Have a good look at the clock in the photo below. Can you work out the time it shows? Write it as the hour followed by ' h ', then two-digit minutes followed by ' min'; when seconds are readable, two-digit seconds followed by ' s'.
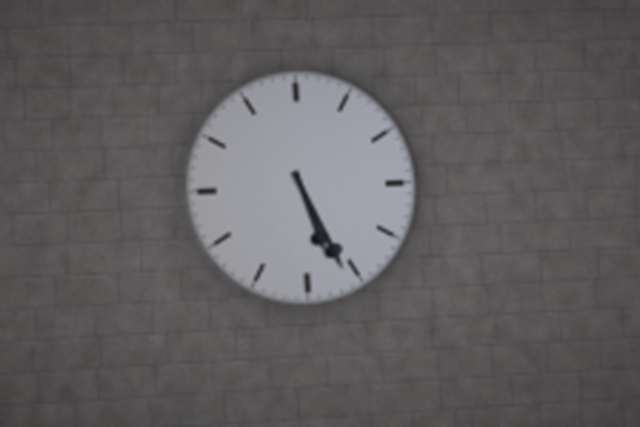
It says 5 h 26 min
